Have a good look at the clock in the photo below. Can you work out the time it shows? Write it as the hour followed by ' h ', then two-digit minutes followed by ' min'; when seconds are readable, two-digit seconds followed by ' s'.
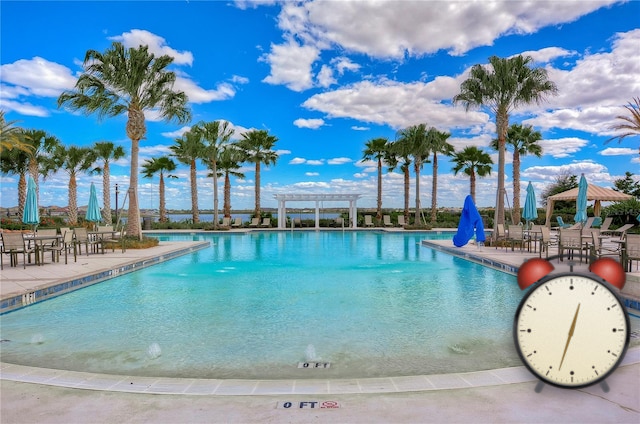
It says 12 h 33 min
